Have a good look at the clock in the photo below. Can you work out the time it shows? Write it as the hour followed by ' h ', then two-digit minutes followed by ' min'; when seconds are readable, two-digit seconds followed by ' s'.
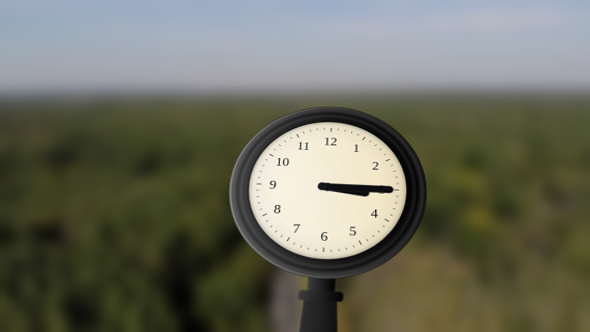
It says 3 h 15 min
